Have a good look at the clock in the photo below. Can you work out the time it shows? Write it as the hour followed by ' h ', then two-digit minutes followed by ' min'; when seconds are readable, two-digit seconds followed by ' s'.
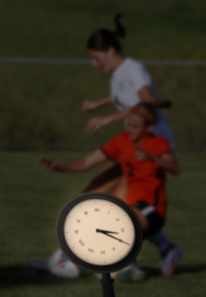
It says 3 h 20 min
